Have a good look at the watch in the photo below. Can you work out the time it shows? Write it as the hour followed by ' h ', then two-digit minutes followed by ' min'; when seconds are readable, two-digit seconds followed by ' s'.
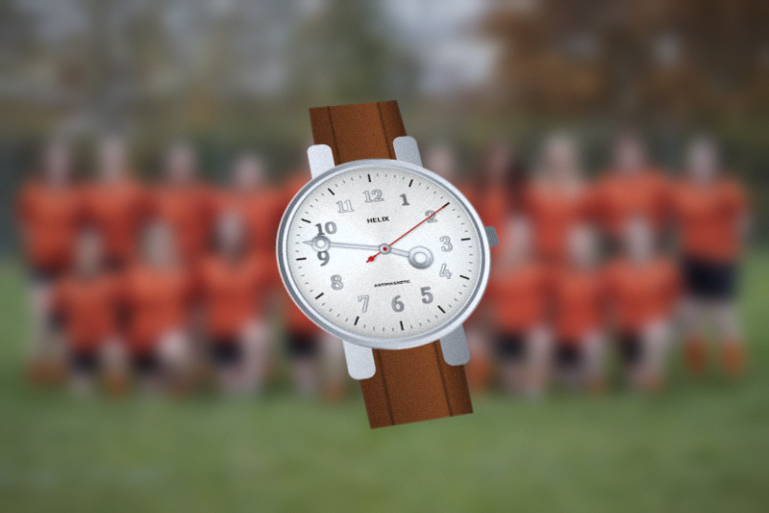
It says 3 h 47 min 10 s
